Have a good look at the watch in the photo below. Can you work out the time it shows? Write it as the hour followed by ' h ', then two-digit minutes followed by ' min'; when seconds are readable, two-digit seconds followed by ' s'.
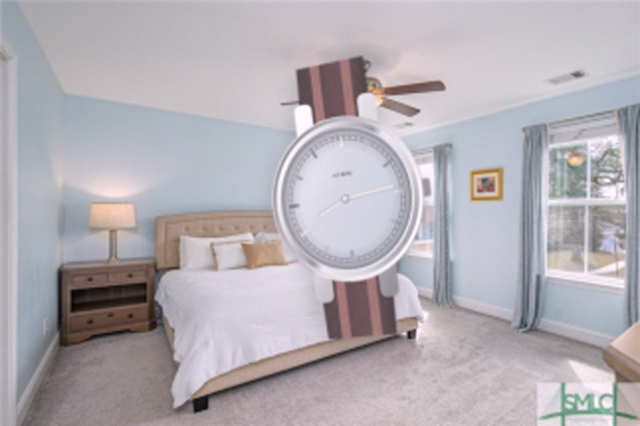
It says 8 h 14 min
